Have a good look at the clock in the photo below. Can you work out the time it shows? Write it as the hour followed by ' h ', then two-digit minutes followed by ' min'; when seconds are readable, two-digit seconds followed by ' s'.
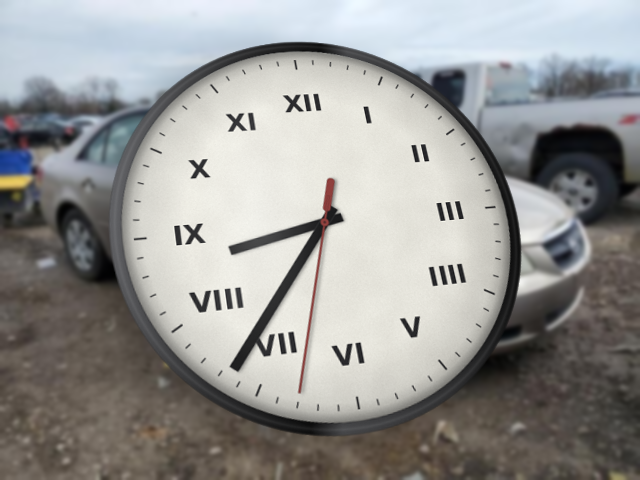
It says 8 h 36 min 33 s
